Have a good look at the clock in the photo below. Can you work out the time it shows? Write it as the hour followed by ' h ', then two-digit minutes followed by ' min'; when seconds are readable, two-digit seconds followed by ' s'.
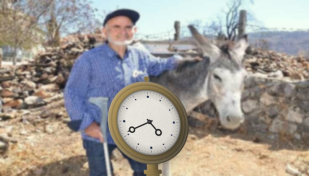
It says 4 h 41 min
